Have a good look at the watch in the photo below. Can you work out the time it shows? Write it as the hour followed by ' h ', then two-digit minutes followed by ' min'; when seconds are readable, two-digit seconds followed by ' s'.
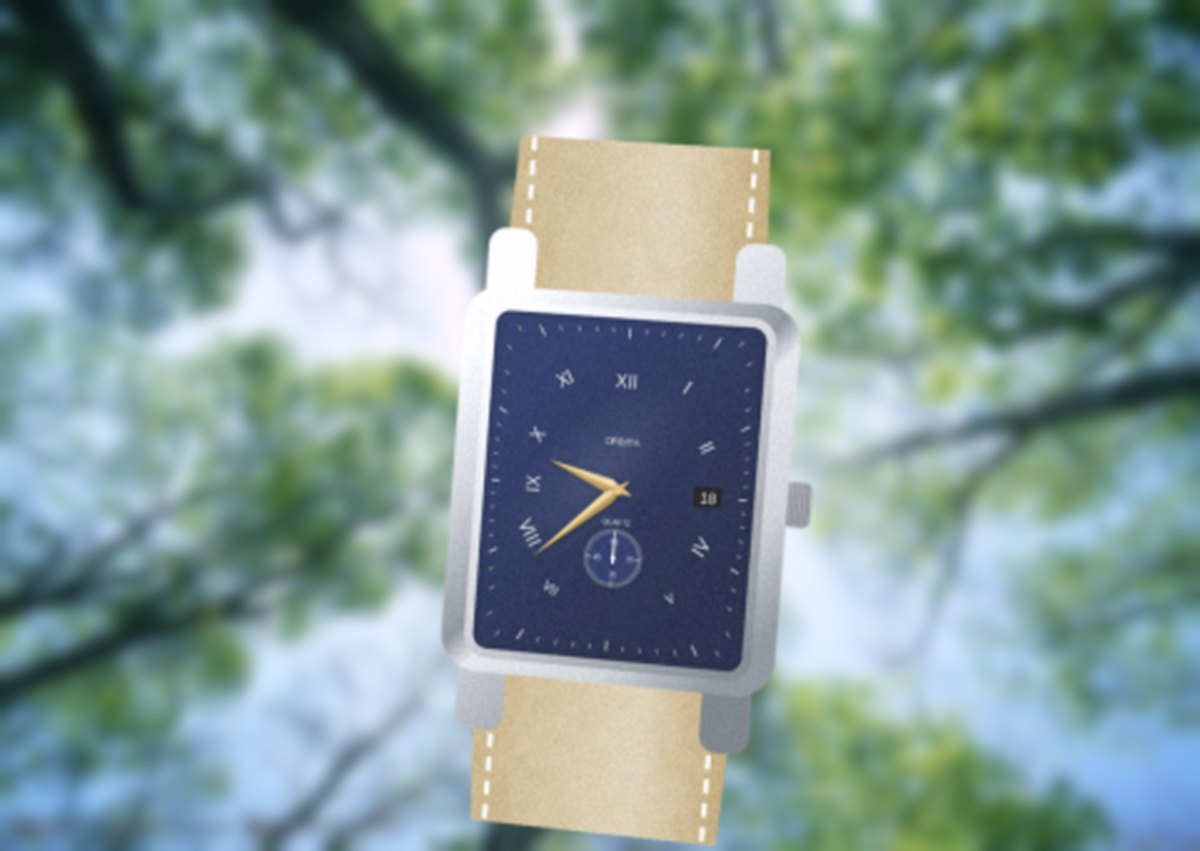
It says 9 h 38 min
